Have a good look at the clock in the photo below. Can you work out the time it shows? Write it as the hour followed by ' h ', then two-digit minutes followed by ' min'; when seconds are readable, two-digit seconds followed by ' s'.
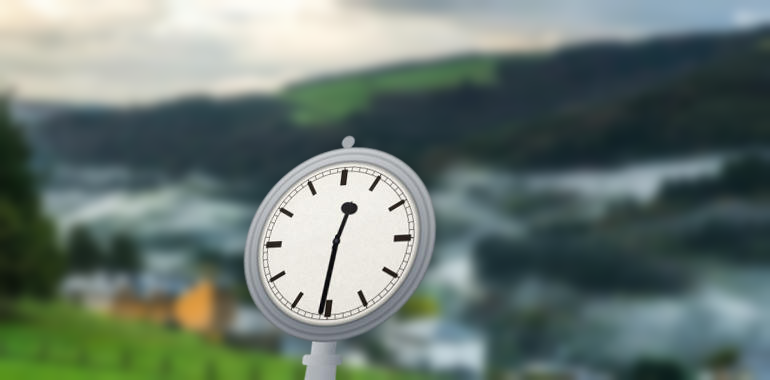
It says 12 h 31 min
